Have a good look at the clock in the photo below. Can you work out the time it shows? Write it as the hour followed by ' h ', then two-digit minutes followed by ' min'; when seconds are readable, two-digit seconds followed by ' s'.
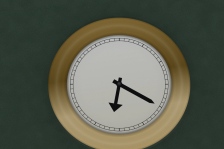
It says 6 h 20 min
